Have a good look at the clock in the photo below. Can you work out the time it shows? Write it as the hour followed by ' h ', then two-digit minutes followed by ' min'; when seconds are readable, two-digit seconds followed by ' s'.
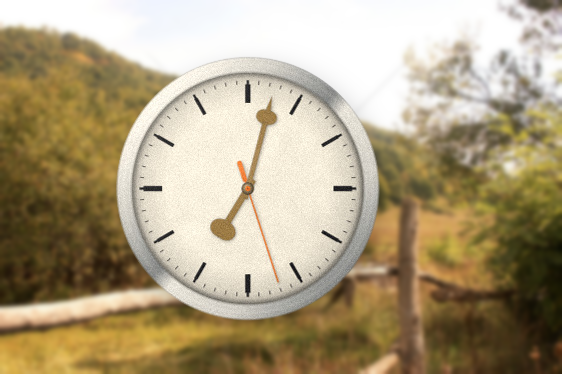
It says 7 h 02 min 27 s
